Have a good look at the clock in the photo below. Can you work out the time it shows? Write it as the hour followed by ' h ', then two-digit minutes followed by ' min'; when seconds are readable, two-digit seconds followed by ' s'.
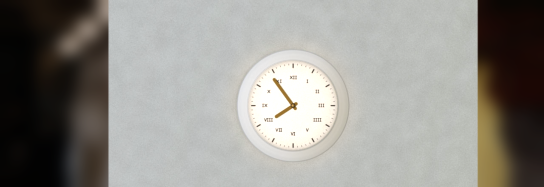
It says 7 h 54 min
